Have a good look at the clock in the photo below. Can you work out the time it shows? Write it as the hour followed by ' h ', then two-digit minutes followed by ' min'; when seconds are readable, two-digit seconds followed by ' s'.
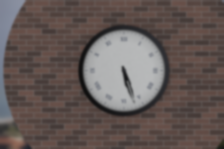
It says 5 h 27 min
